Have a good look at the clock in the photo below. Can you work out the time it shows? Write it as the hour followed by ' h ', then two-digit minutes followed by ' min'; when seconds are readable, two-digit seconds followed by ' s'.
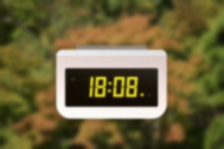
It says 18 h 08 min
